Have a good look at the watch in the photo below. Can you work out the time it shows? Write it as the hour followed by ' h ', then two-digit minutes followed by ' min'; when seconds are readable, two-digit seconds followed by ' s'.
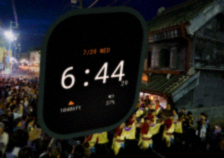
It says 6 h 44 min
